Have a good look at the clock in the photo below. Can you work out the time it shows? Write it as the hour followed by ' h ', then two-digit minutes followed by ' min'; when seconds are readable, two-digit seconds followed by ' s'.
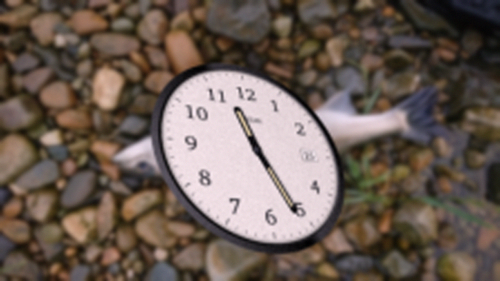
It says 11 h 26 min
